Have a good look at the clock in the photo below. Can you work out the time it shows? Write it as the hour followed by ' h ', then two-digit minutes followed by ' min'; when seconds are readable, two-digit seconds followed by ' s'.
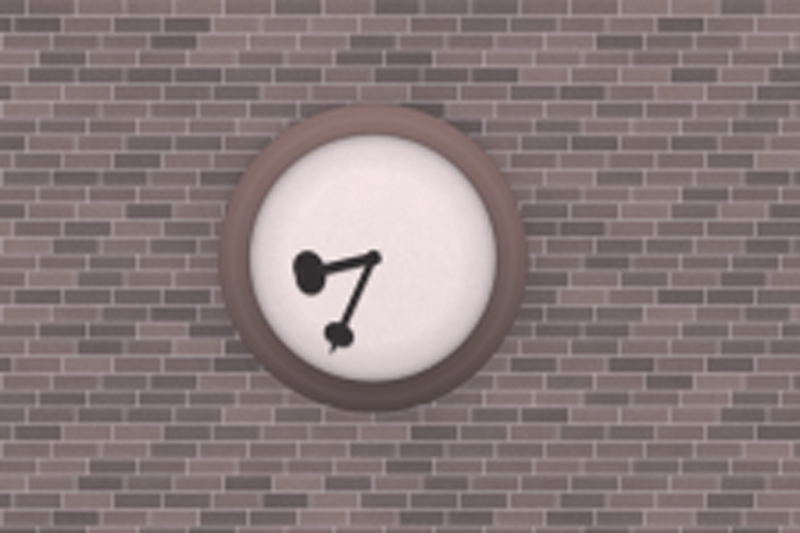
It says 8 h 34 min
